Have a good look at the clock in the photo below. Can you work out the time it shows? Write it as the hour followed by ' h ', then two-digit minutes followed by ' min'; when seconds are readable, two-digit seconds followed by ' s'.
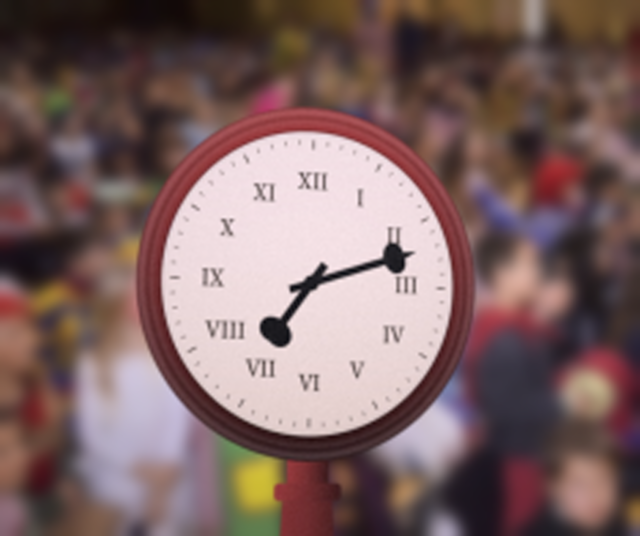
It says 7 h 12 min
